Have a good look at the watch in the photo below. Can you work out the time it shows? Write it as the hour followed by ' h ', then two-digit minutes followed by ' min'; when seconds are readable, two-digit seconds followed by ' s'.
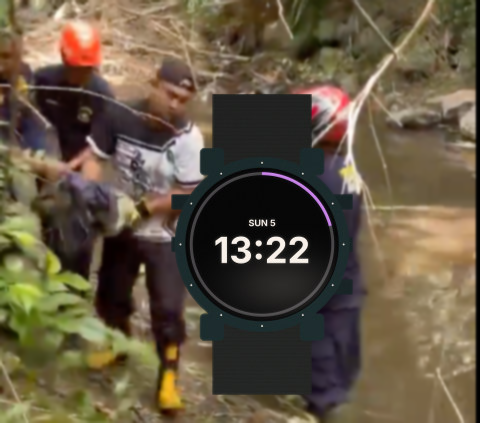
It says 13 h 22 min
